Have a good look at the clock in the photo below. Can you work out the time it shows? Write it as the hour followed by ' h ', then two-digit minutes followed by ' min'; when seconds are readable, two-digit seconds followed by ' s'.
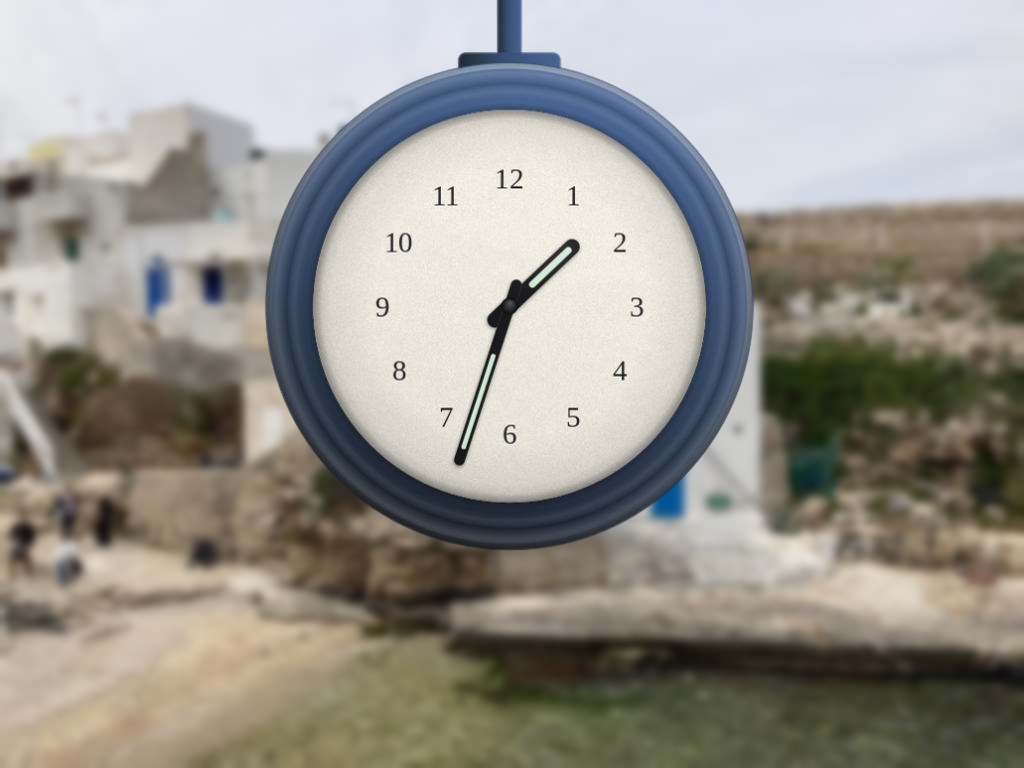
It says 1 h 33 min
